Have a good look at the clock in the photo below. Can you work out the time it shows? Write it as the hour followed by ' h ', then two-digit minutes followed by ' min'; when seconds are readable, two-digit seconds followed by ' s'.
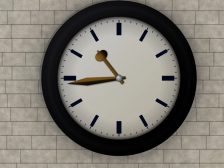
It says 10 h 44 min
